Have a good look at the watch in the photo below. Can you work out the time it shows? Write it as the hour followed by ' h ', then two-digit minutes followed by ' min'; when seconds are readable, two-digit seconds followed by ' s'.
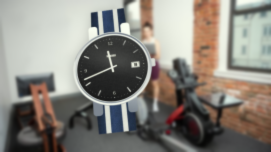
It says 11 h 42 min
